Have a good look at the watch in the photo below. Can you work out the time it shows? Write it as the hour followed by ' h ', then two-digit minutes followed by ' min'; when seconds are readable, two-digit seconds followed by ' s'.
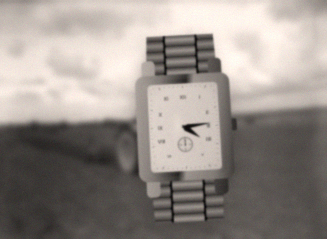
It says 4 h 14 min
